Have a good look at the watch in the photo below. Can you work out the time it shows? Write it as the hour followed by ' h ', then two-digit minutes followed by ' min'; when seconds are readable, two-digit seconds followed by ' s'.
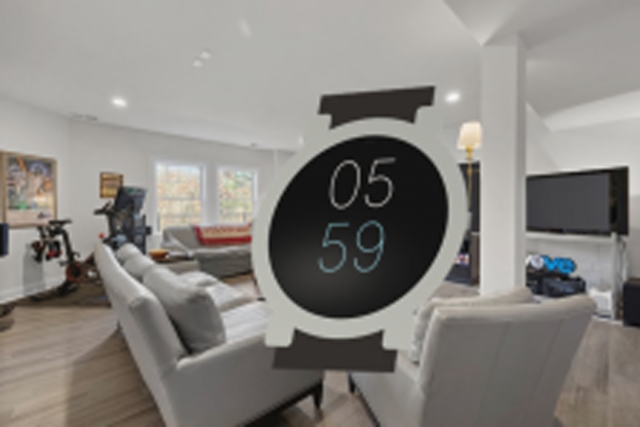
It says 5 h 59 min
